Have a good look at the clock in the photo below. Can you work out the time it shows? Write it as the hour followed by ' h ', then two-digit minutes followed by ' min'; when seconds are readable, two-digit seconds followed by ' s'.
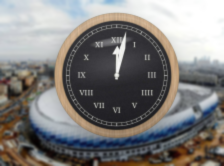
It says 12 h 02 min
